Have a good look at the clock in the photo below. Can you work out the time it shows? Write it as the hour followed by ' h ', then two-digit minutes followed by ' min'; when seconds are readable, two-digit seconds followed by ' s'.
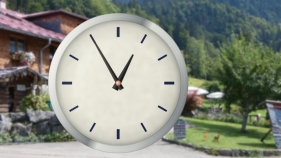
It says 12 h 55 min
